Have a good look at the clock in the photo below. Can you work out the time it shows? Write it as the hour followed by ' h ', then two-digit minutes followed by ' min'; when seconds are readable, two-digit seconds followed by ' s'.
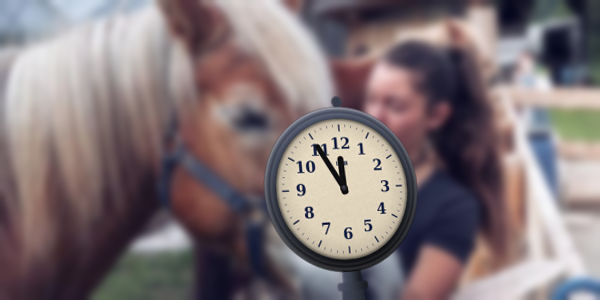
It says 11 h 55 min
